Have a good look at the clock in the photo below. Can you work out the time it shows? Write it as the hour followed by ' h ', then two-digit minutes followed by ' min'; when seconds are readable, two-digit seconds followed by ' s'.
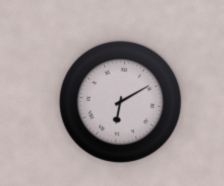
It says 6 h 09 min
